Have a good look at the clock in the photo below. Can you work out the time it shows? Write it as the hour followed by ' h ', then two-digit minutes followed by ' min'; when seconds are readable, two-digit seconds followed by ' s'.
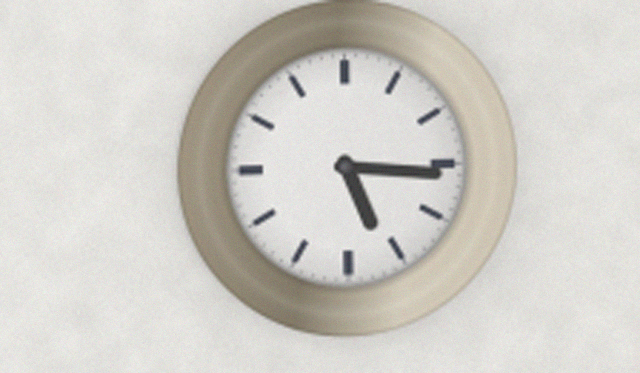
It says 5 h 16 min
